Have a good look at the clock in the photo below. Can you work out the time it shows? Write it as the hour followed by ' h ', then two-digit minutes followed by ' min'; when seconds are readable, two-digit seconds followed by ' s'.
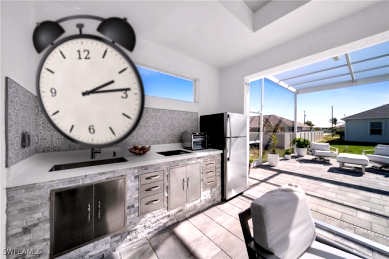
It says 2 h 14 min
